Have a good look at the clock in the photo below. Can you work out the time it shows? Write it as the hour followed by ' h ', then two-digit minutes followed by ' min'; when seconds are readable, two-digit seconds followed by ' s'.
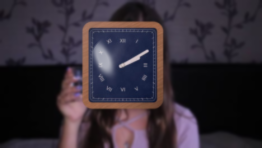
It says 2 h 10 min
